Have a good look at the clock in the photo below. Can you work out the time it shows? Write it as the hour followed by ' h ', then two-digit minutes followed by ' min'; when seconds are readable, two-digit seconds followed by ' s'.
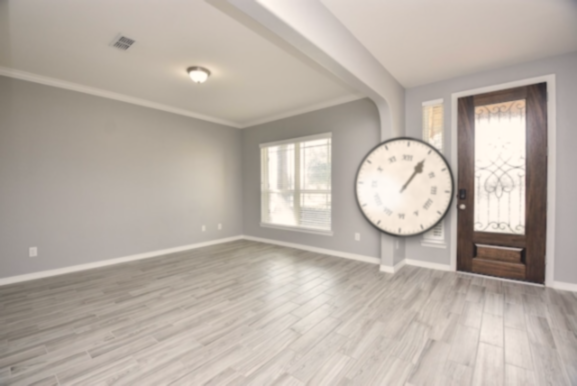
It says 1 h 05 min
